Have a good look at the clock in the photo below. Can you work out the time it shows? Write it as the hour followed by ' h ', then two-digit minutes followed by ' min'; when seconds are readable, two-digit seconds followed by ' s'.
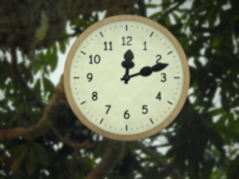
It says 12 h 12 min
